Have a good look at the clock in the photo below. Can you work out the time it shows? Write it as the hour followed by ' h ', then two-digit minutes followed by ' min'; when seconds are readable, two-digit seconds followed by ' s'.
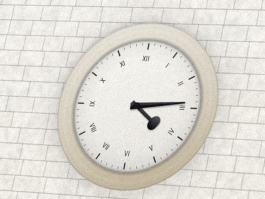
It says 4 h 14 min
